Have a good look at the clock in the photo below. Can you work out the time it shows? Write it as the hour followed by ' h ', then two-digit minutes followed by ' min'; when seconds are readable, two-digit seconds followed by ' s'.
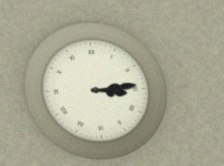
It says 3 h 14 min
